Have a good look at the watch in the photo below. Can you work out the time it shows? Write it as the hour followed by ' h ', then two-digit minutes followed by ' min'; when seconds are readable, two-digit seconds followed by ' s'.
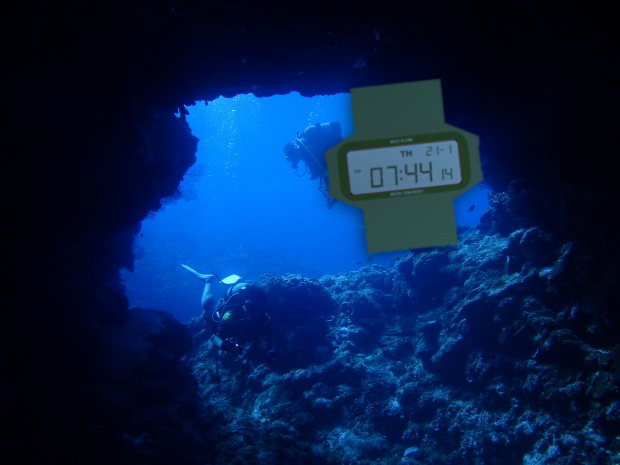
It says 7 h 44 min 14 s
